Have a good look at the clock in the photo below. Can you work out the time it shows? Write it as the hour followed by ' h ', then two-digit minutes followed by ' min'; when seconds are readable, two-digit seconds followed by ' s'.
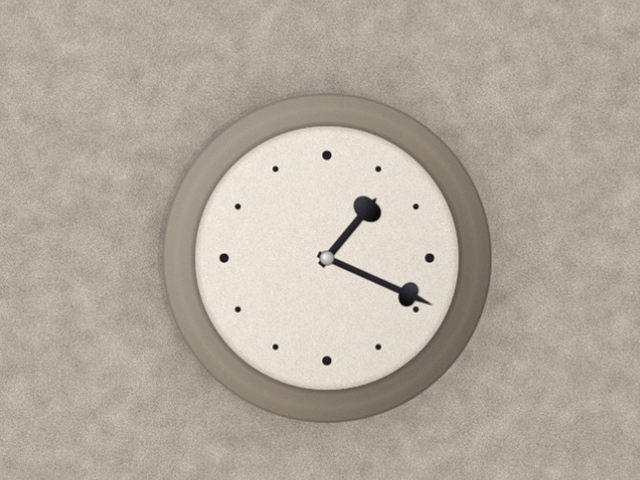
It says 1 h 19 min
